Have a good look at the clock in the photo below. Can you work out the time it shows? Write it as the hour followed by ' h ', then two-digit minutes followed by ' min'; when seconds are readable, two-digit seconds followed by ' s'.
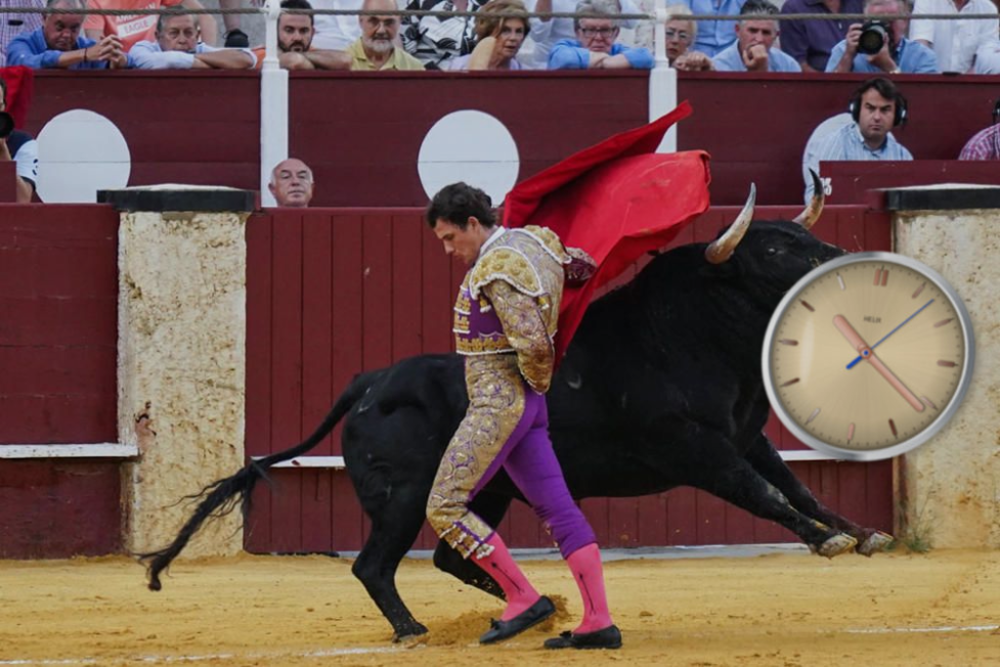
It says 10 h 21 min 07 s
